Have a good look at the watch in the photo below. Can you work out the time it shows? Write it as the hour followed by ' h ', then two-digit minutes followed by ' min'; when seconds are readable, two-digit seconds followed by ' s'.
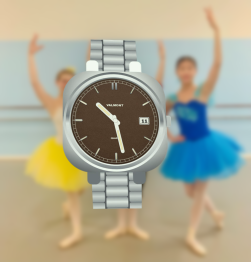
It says 10 h 28 min
